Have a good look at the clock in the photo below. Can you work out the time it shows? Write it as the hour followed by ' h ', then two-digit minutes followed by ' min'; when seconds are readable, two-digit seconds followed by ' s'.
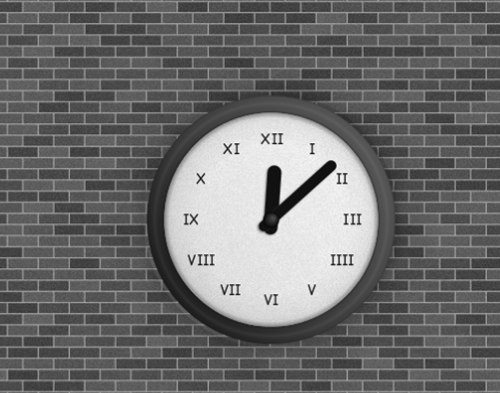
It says 12 h 08 min
